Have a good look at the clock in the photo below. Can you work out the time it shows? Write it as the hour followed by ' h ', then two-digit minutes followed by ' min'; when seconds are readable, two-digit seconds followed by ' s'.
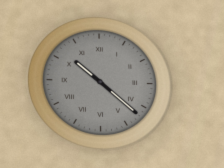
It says 10 h 22 min
